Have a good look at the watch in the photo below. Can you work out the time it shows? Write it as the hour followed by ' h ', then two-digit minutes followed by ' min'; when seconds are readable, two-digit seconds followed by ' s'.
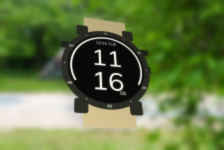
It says 11 h 16 min
